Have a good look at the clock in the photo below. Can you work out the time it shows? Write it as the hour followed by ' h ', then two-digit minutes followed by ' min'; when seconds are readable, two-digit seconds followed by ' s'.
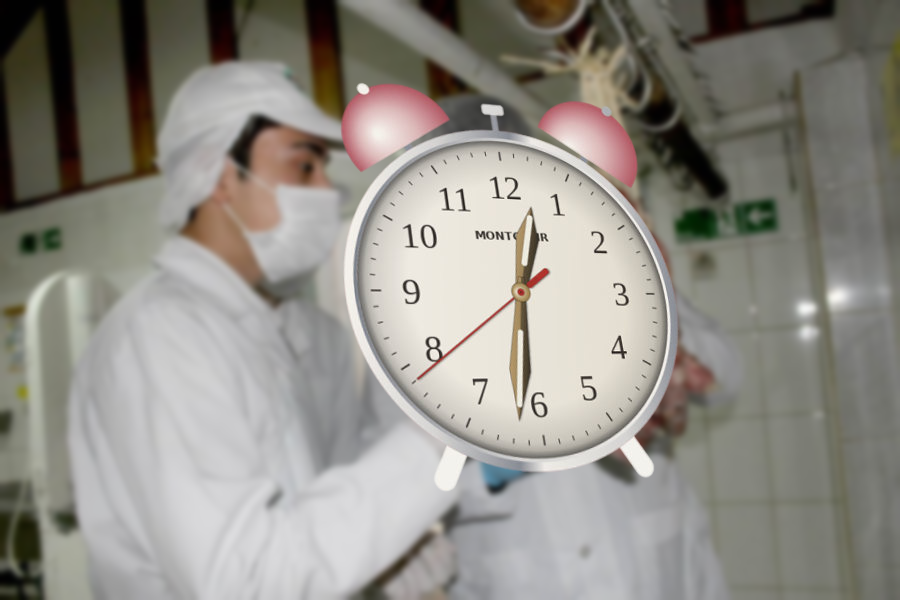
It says 12 h 31 min 39 s
